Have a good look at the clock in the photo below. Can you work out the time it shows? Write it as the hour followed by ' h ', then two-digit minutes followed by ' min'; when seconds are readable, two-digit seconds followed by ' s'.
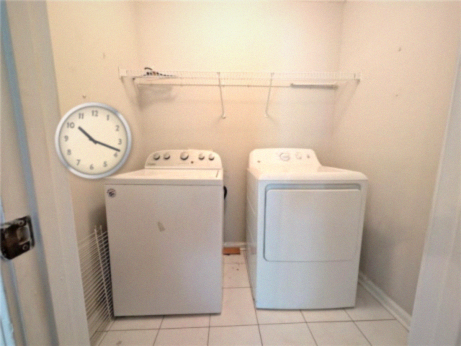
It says 10 h 18 min
